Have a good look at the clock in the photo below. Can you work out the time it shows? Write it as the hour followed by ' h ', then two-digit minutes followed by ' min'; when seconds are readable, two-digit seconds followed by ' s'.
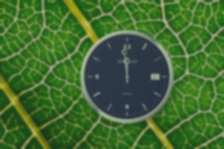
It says 11 h 59 min
